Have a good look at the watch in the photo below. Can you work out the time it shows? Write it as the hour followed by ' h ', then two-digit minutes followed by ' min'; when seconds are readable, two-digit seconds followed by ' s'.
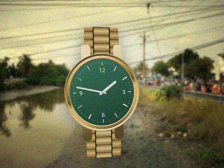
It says 1 h 47 min
